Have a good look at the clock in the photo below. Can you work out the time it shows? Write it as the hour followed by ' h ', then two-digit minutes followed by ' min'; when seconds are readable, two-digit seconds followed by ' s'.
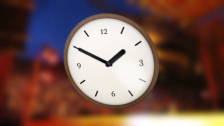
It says 1 h 50 min
